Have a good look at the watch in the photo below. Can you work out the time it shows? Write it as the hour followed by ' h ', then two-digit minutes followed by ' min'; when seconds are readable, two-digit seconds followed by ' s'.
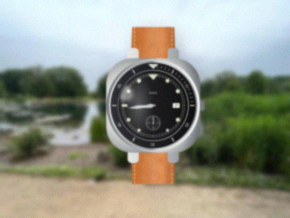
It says 8 h 44 min
